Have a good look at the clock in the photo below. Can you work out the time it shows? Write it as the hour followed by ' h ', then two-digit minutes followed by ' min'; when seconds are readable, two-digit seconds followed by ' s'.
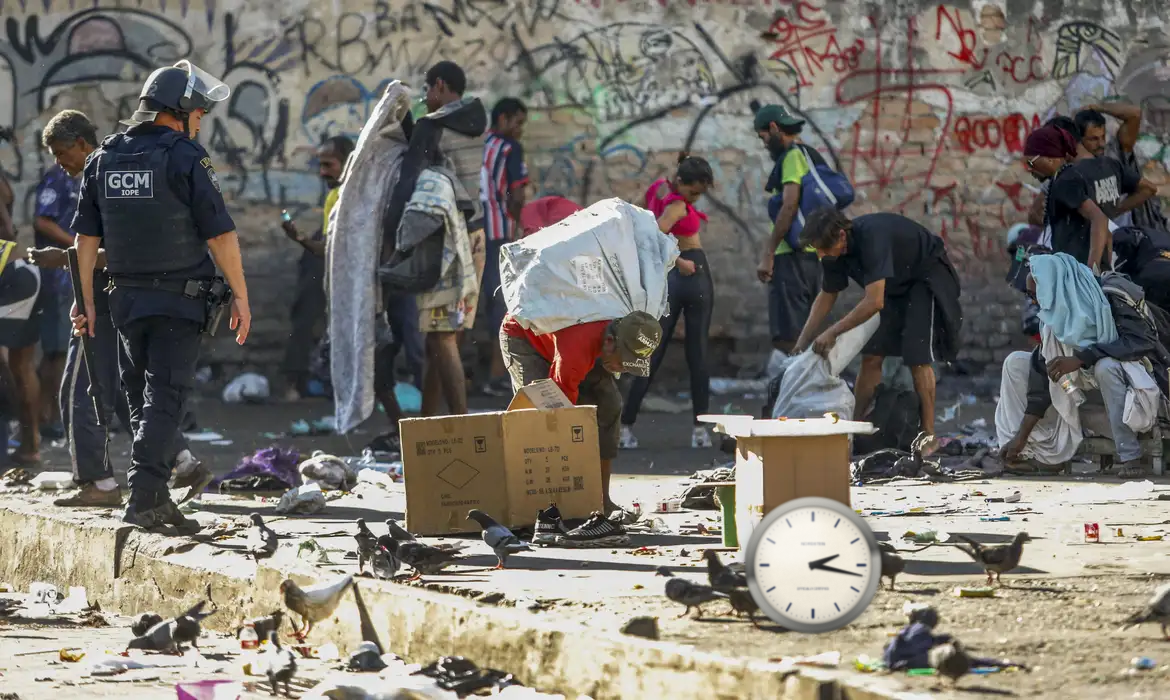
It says 2 h 17 min
